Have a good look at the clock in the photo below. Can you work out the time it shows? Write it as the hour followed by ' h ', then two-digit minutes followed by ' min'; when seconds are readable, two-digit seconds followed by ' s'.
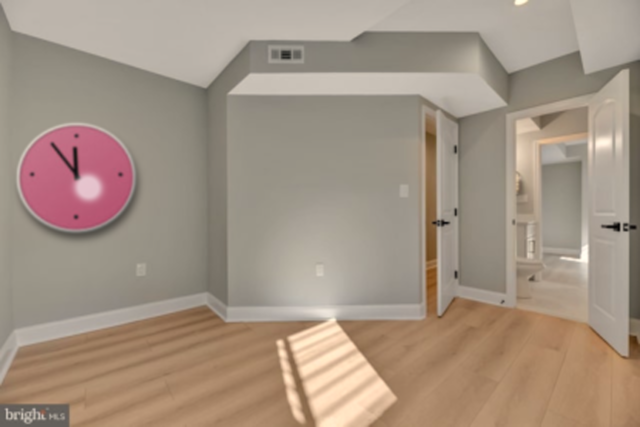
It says 11 h 54 min
